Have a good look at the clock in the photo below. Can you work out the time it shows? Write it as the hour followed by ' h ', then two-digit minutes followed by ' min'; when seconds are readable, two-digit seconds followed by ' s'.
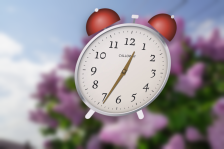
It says 12 h 34 min
